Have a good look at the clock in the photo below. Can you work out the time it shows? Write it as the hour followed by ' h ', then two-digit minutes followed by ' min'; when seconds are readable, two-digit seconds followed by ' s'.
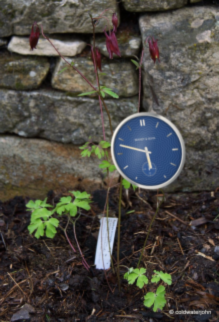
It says 5 h 48 min
